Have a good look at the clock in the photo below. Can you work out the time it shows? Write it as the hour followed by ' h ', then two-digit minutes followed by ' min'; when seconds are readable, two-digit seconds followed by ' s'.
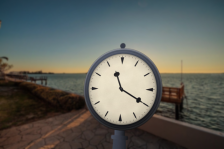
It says 11 h 20 min
